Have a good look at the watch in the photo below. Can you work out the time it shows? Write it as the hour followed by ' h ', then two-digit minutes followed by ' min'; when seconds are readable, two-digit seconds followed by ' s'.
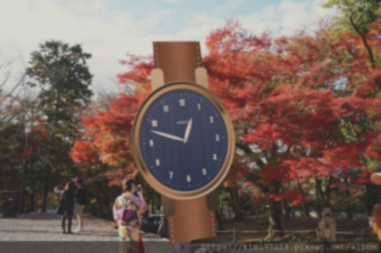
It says 12 h 48 min
